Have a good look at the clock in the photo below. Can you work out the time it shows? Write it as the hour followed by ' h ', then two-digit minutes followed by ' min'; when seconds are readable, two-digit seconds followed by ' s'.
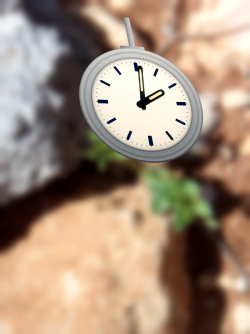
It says 2 h 01 min
